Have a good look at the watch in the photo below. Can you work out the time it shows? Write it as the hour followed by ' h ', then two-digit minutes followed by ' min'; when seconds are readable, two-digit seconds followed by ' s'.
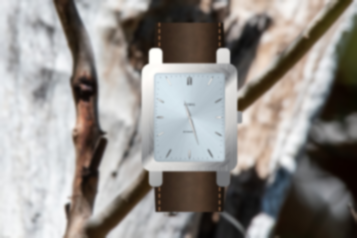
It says 11 h 27 min
